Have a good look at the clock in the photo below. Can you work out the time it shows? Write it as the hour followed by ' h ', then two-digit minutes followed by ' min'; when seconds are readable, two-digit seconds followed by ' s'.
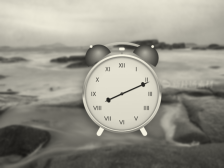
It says 8 h 11 min
